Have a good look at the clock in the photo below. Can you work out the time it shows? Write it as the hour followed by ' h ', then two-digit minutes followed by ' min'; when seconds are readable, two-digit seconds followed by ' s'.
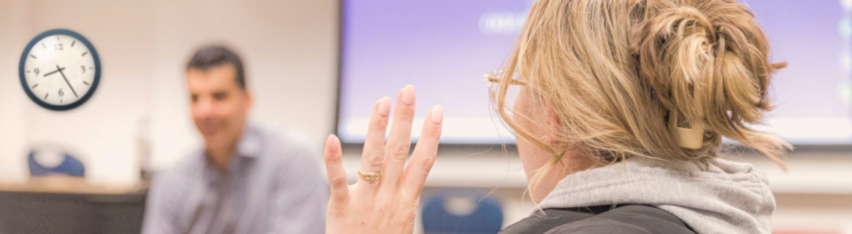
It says 8 h 25 min
